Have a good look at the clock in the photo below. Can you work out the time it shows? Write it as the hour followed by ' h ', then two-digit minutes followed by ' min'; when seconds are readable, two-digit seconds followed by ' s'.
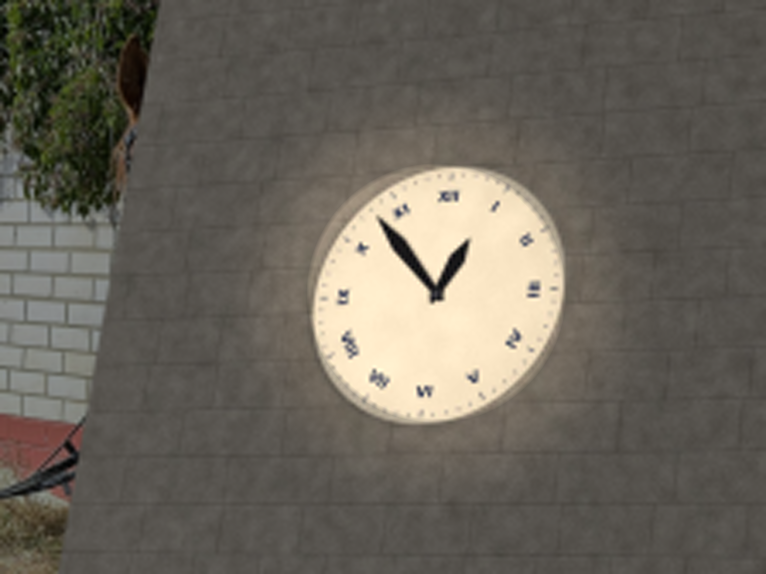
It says 12 h 53 min
